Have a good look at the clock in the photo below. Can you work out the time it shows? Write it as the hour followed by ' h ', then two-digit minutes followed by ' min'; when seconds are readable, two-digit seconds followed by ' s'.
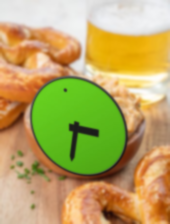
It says 3 h 34 min
